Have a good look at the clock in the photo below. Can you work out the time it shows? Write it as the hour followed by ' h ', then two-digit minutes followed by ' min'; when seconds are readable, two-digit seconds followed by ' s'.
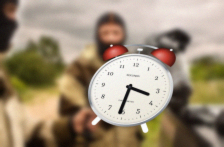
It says 3 h 31 min
